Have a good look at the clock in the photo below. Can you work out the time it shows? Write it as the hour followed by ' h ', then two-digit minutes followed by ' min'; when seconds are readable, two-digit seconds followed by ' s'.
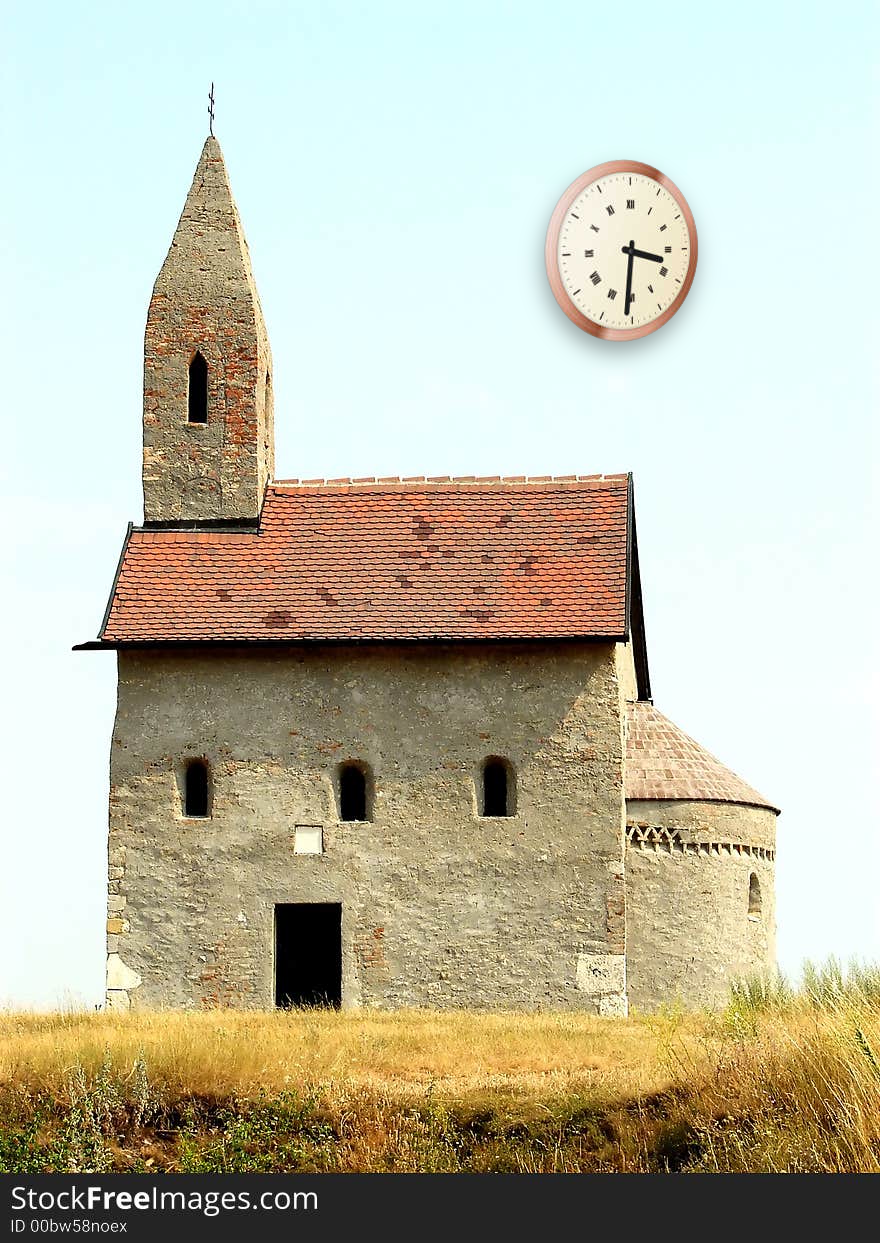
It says 3 h 31 min
